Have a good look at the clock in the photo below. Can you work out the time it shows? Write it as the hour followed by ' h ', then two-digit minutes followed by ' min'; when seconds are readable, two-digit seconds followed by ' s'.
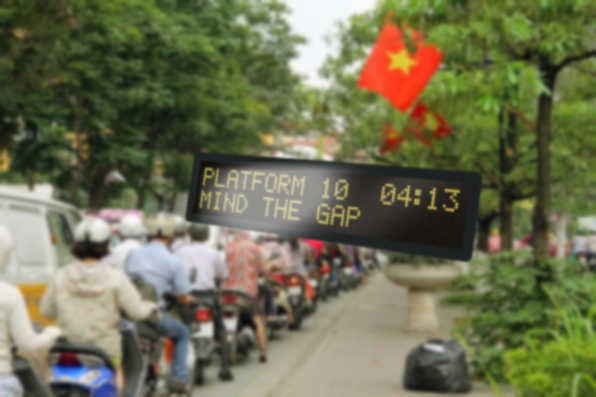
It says 4 h 13 min
